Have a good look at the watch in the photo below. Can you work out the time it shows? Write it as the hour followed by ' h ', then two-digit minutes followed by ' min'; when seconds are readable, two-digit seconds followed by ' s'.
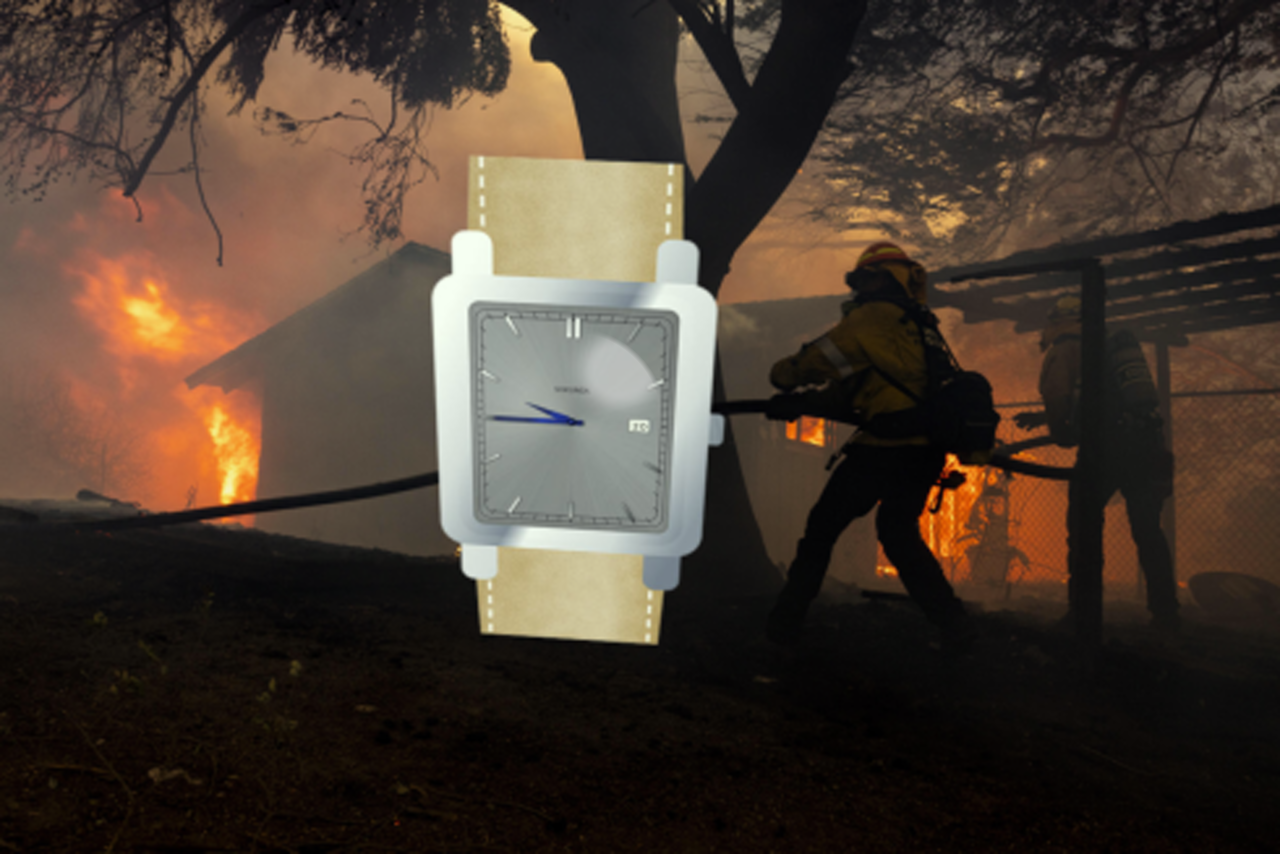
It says 9 h 45 min
